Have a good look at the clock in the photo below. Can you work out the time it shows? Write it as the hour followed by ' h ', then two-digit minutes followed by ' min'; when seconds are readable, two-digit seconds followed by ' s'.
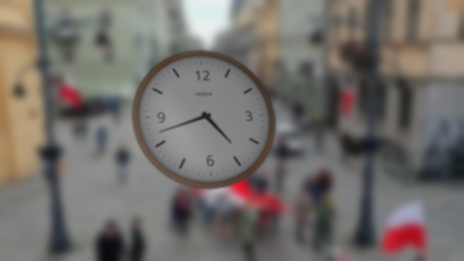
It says 4 h 42 min
